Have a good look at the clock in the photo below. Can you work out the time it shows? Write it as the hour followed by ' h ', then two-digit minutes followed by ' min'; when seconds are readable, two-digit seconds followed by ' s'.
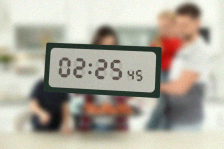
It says 2 h 25 min 45 s
